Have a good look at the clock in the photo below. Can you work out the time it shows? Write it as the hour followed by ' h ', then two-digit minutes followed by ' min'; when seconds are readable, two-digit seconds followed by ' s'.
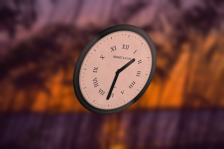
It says 1 h 31 min
